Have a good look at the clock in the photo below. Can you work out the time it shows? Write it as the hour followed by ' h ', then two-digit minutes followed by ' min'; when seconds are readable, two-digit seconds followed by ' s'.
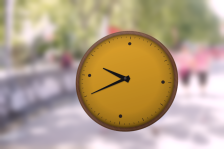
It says 9 h 40 min
